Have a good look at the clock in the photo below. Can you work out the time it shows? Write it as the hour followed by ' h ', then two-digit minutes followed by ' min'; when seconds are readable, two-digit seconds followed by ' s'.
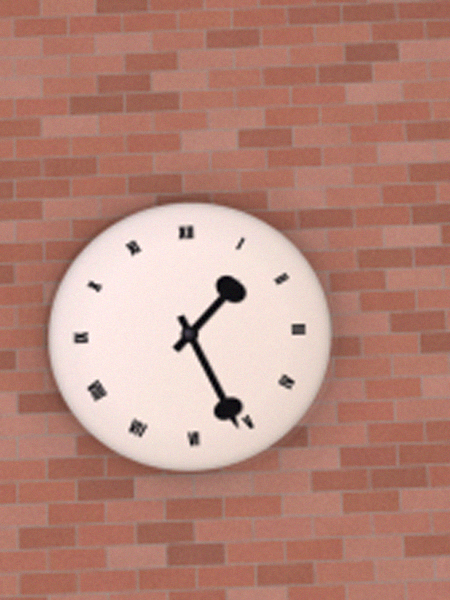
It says 1 h 26 min
